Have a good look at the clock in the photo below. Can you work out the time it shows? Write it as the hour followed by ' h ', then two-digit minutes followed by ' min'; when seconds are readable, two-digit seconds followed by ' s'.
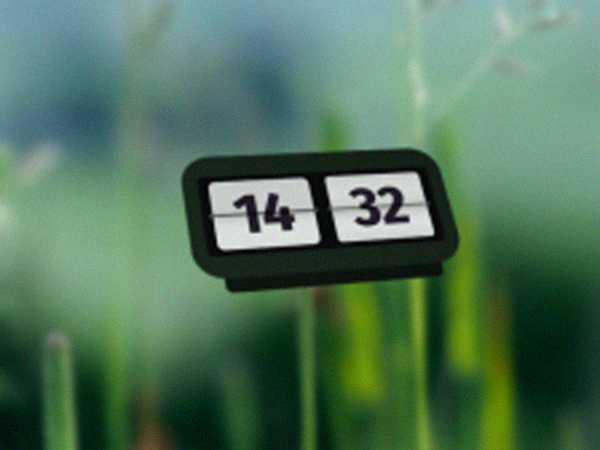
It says 14 h 32 min
